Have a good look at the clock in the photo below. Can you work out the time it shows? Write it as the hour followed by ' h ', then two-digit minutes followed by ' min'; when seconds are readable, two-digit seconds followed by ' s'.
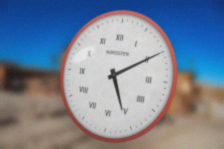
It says 5 h 10 min
